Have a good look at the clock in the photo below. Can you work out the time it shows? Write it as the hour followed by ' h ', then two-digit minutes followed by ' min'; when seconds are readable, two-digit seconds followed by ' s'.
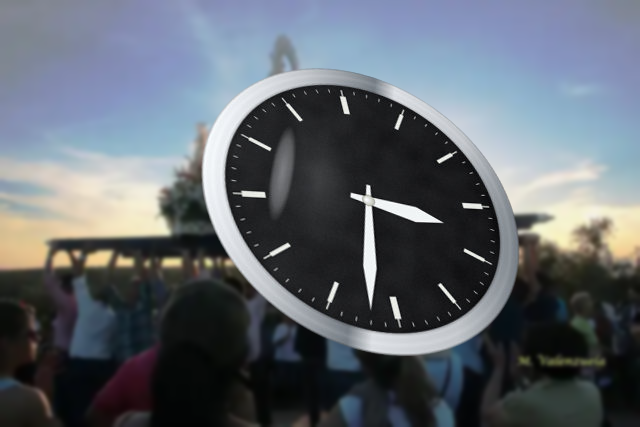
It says 3 h 32 min
